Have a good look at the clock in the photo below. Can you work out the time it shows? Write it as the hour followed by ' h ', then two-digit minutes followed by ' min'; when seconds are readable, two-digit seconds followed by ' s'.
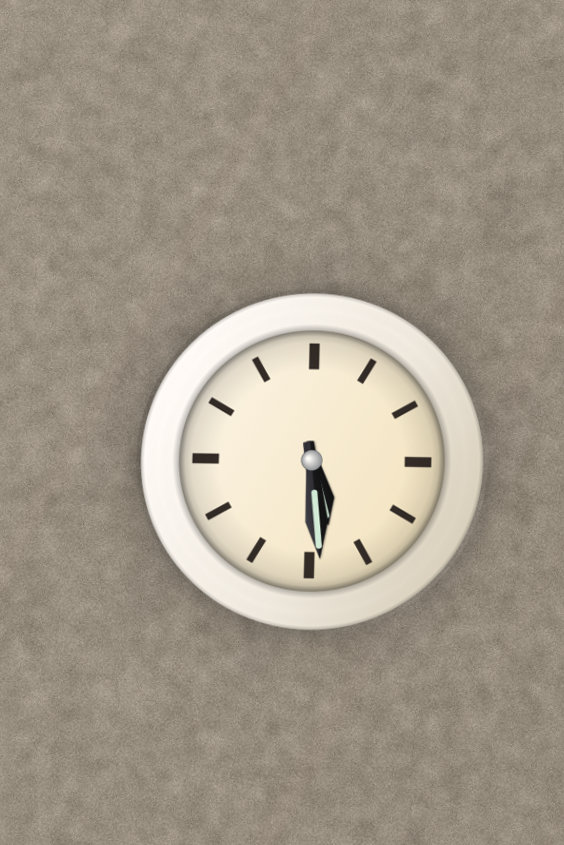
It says 5 h 29 min
